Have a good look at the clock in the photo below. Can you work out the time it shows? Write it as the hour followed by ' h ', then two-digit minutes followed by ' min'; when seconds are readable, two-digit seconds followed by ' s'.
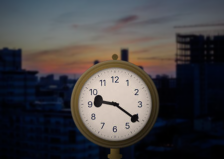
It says 9 h 21 min
